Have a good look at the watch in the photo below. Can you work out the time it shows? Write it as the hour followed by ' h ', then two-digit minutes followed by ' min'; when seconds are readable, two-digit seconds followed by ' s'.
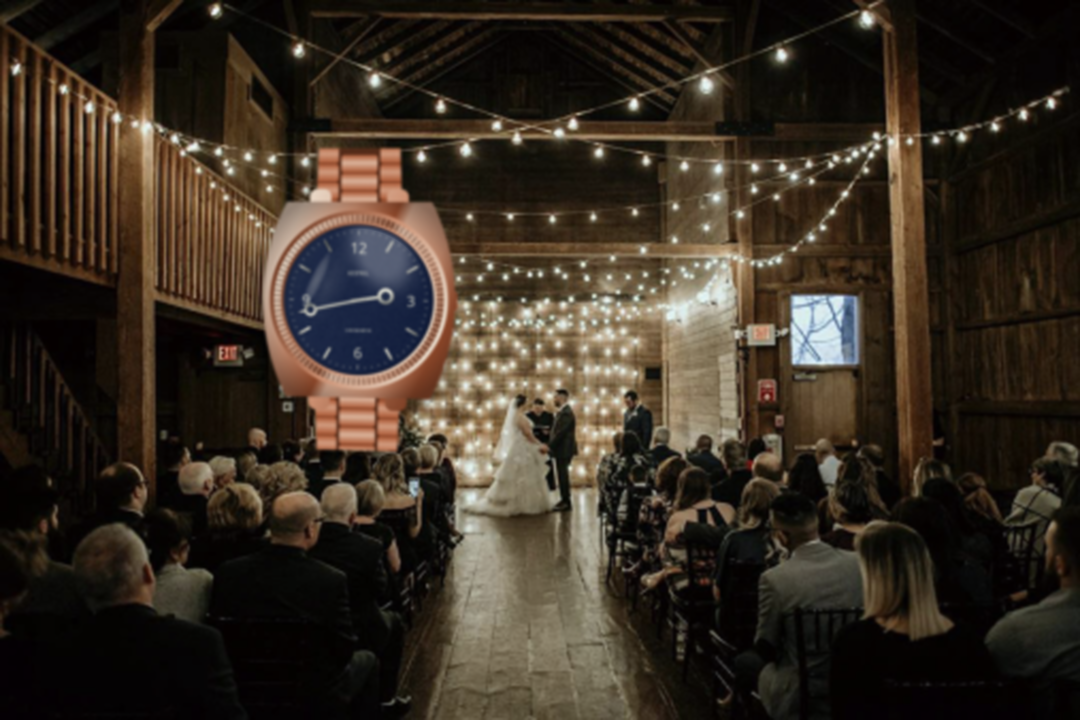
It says 2 h 43 min
